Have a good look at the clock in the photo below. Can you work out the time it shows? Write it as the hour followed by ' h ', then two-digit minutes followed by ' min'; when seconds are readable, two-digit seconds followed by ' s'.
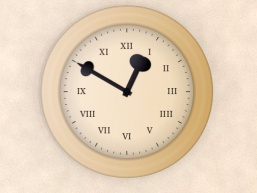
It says 12 h 50 min
